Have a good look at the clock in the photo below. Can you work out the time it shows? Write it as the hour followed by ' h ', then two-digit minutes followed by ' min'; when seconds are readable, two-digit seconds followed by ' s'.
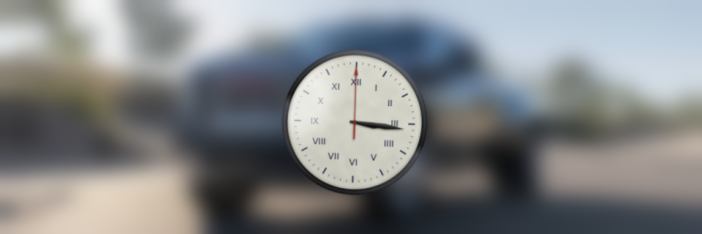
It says 3 h 16 min 00 s
